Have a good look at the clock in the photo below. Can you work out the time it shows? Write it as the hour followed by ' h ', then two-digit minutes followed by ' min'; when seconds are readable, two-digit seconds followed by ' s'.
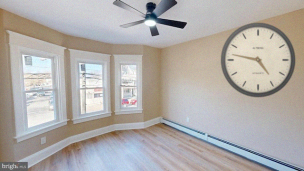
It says 4 h 47 min
